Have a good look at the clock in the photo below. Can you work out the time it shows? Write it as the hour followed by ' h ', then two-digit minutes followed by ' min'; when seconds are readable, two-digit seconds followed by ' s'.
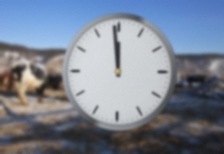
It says 11 h 59 min
